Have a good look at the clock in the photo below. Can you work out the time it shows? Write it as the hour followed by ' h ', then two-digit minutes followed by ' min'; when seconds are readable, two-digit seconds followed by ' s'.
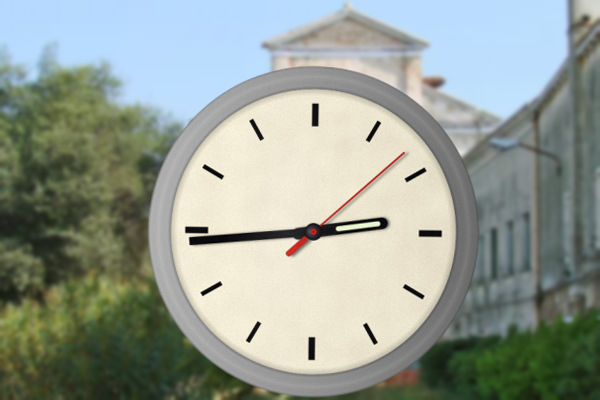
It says 2 h 44 min 08 s
